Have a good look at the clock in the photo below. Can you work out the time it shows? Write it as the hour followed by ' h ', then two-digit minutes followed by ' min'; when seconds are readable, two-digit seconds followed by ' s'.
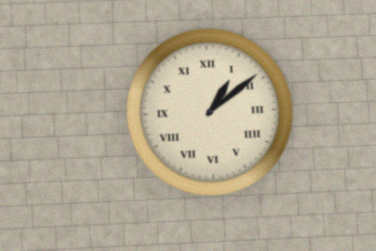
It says 1 h 09 min
